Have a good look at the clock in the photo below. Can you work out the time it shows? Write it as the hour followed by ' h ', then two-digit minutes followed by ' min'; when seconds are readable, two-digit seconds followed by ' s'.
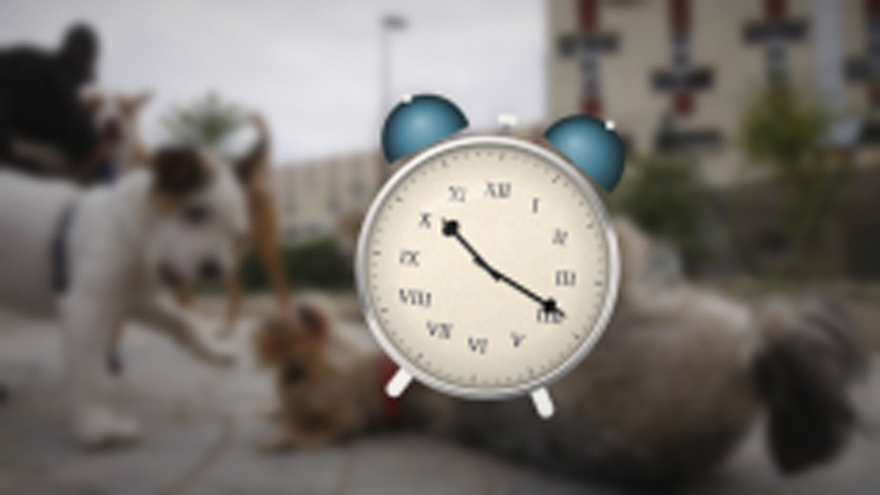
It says 10 h 19 min
